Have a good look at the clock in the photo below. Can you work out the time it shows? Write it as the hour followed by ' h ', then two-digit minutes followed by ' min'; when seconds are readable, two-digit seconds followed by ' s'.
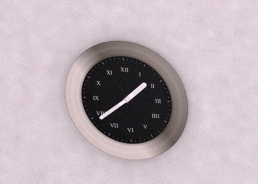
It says 1 h 39 min
